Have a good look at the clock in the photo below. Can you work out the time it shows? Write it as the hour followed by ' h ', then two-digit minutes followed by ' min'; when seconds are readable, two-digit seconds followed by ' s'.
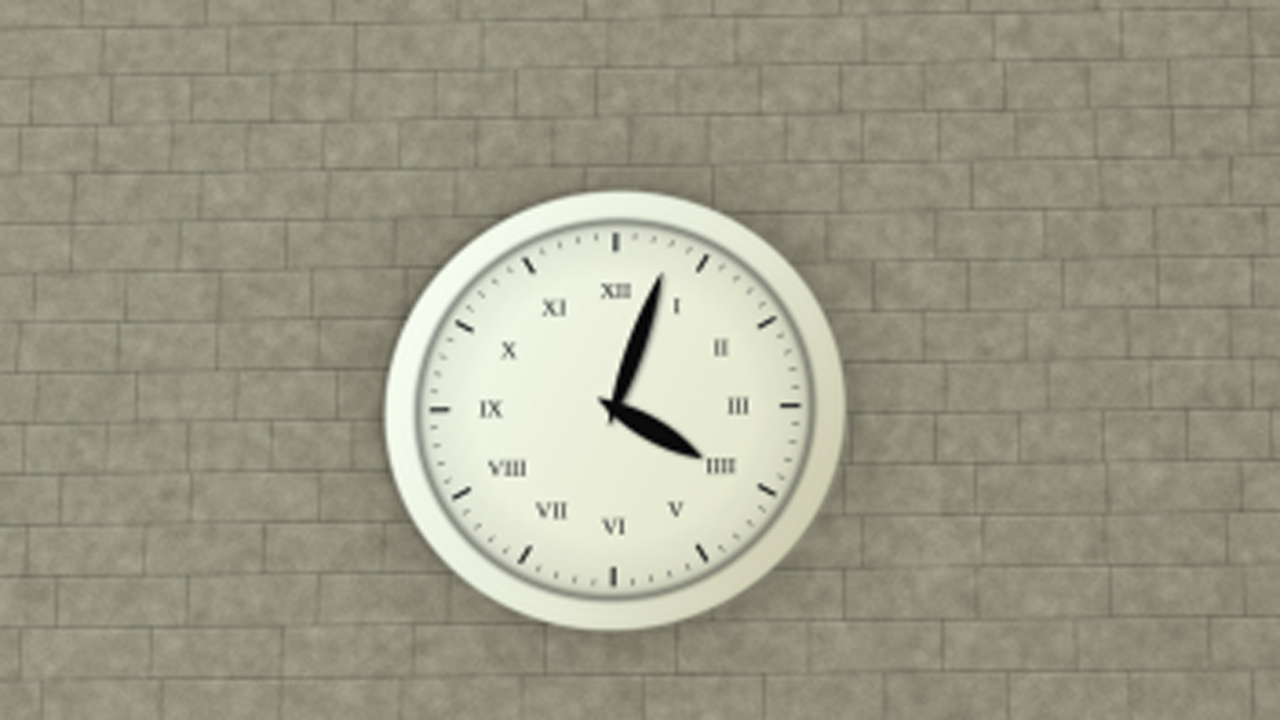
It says 4 h 03 min
